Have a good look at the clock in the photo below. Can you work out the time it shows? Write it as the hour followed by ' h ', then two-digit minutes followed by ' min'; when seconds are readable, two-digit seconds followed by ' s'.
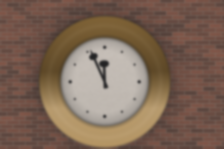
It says 11 h 56 min
